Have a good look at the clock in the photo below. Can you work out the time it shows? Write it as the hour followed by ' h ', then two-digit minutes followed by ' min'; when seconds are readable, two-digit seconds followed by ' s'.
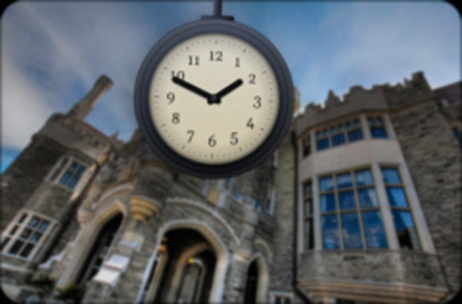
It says 1 h 49 min
